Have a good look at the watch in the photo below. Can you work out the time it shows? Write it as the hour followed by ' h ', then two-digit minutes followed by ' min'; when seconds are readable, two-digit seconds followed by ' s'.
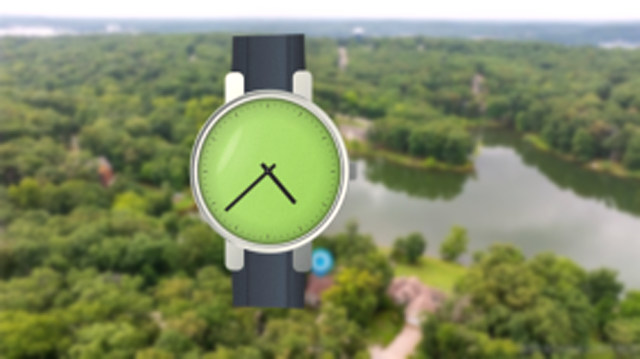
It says 4 h 38 min
